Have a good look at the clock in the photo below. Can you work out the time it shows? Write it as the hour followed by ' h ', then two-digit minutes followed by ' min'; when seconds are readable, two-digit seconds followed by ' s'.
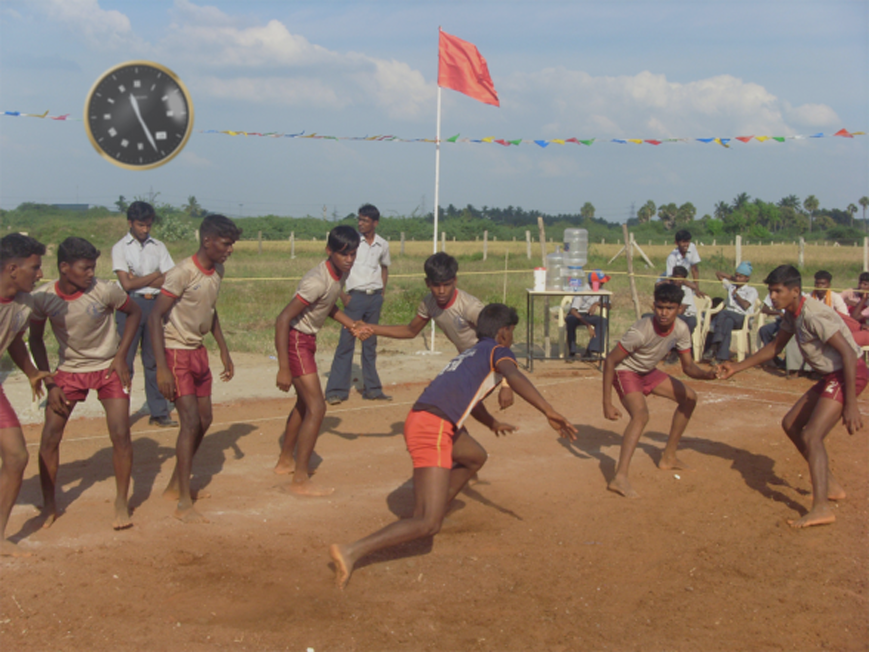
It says 11 h 26 min
